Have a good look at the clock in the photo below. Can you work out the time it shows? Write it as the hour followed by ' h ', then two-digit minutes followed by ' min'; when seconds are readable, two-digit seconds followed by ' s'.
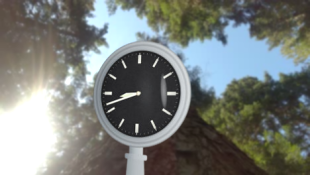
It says 8 h 42 min
